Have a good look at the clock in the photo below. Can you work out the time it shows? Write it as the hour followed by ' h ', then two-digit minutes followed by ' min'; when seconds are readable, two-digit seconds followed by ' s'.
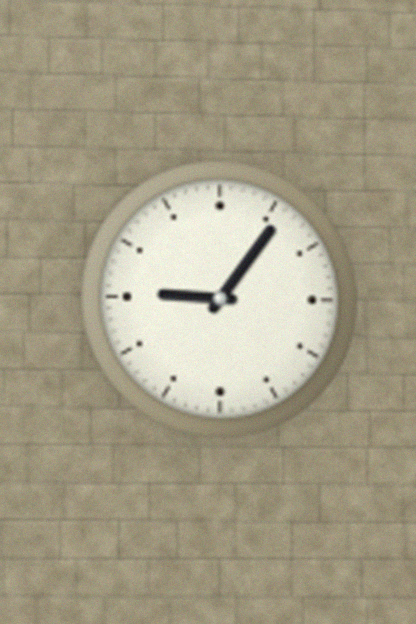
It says 9 h 06 min
